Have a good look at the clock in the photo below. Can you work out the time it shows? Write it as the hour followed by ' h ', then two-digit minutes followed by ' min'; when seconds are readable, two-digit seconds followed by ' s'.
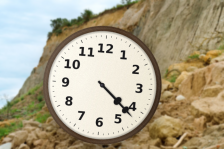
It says 4 h 22 min
